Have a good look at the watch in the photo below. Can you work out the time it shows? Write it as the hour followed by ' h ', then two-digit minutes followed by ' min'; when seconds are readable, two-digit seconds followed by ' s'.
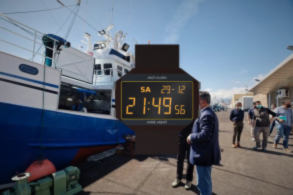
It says 21 h 49 min
